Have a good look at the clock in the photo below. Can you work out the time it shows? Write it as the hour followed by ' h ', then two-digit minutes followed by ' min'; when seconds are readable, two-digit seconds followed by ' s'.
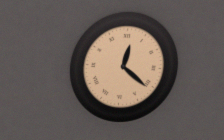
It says 12 h 21 min
